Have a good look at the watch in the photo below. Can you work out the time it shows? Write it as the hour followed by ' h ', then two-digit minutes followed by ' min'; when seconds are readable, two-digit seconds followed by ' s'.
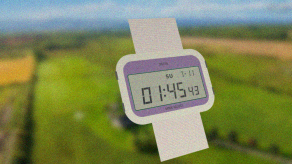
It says 1 h 45 min 43 s
